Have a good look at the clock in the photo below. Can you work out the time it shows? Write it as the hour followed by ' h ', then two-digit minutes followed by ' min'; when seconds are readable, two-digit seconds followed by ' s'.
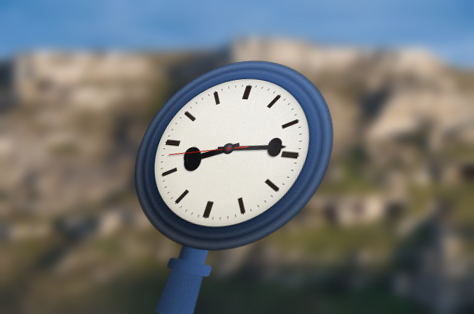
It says 8 h 13 min 43 s
